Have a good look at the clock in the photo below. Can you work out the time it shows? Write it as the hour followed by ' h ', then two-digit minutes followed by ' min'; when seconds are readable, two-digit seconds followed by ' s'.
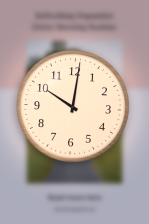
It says 10 h 01 min
